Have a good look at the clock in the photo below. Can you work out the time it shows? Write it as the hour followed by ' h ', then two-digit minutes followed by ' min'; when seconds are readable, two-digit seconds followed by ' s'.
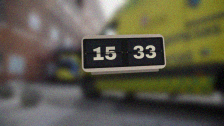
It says 15 h 33 min
